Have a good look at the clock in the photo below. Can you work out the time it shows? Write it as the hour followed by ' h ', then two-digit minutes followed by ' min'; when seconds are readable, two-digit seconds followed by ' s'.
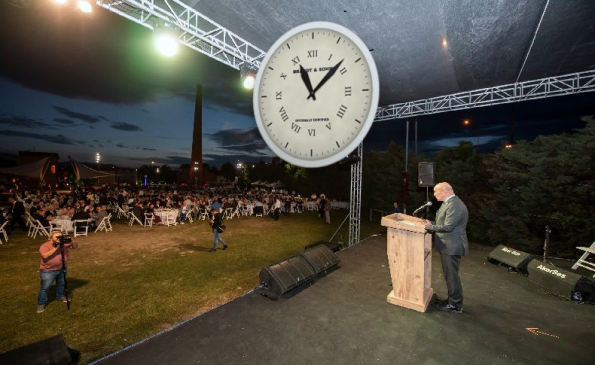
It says 11 h 08 min
